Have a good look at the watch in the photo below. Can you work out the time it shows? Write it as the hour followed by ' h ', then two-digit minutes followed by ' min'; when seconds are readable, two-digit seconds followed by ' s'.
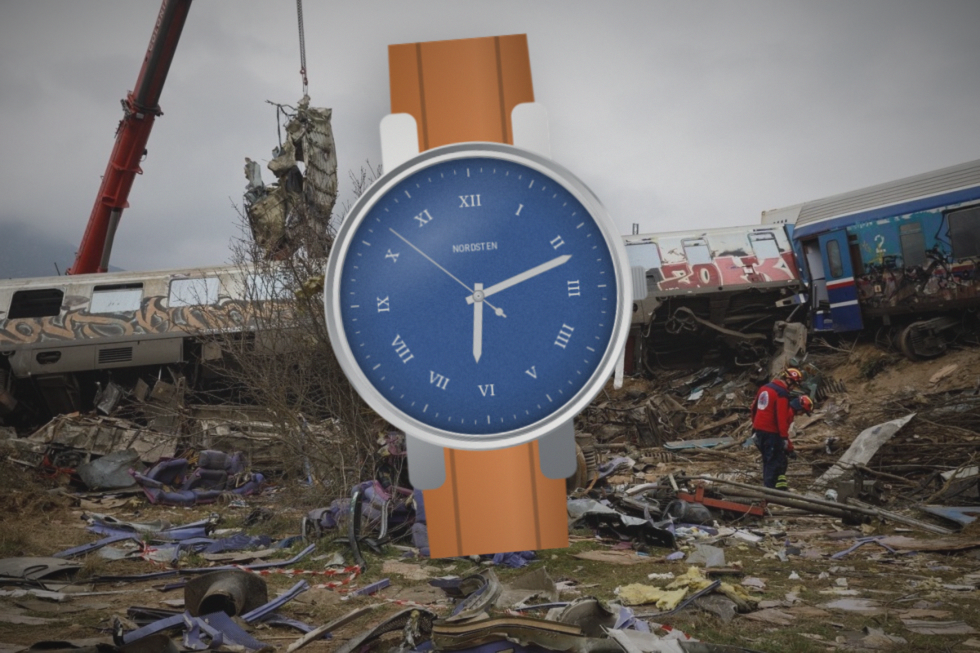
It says 6 h 11 min 52 s
